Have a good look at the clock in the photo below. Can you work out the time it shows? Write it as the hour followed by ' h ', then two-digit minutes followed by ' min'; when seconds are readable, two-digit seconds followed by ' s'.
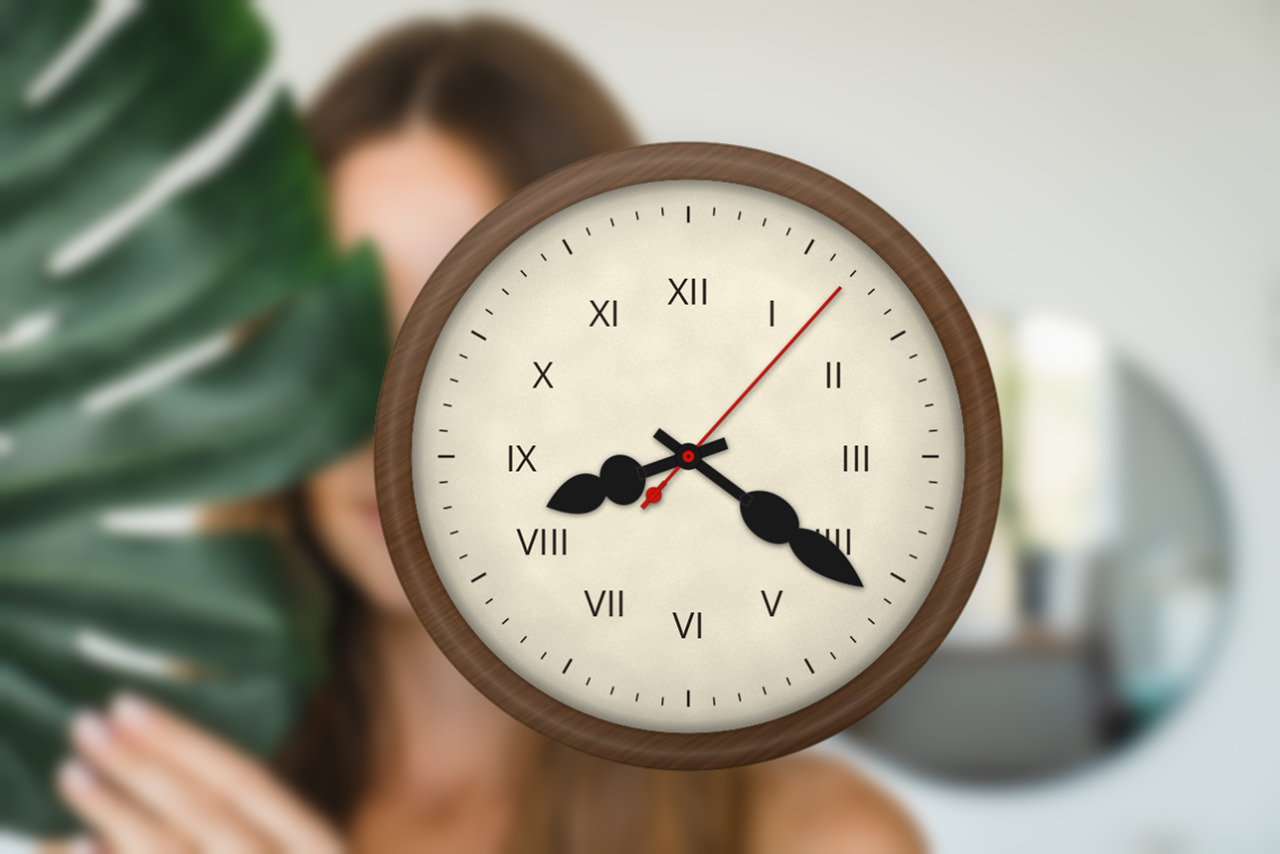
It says 8 h 21 min 07 s
